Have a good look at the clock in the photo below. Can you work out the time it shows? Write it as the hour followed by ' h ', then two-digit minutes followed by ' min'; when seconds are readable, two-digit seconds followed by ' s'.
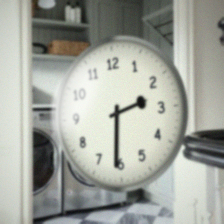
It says 2 h 31 min
